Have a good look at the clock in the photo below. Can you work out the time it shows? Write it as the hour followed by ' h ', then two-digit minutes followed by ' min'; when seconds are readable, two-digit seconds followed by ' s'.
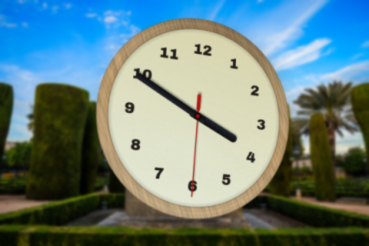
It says 3 h 49 min 30 s
